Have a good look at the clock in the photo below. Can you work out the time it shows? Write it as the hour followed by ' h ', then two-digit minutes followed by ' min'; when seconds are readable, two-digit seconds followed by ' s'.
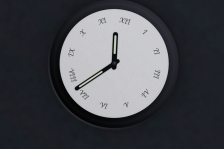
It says 11 h 37 min
